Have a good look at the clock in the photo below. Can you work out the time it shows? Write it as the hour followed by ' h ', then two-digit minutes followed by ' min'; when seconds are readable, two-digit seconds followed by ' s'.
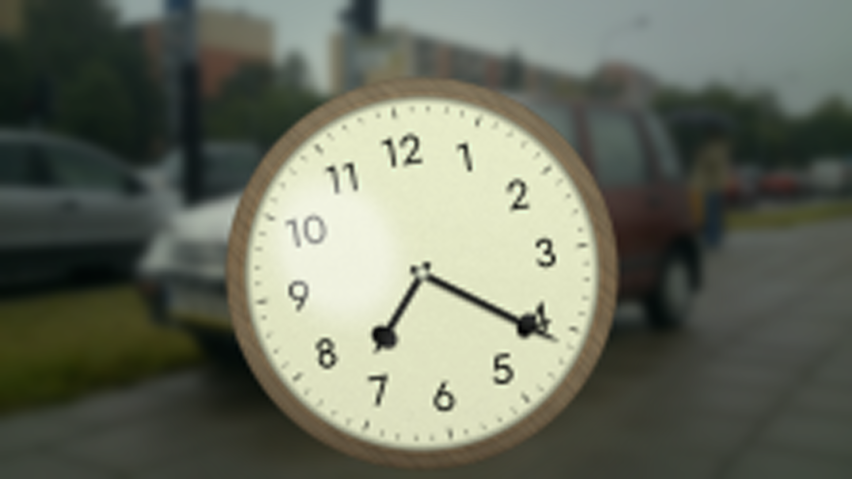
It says 7 h 21 min
